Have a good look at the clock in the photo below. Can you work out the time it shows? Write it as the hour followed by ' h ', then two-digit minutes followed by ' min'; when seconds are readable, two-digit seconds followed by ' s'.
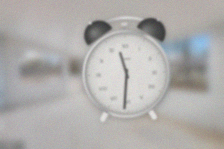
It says 11 h 31 min
